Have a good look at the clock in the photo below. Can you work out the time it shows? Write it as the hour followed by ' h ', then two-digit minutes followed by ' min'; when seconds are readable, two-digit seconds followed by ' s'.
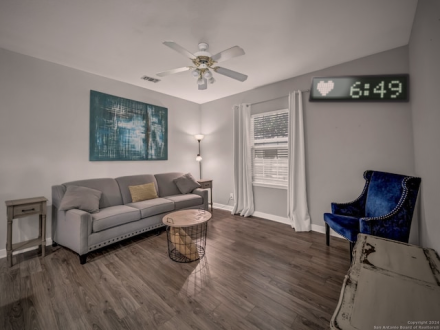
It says 6 h 49 min
